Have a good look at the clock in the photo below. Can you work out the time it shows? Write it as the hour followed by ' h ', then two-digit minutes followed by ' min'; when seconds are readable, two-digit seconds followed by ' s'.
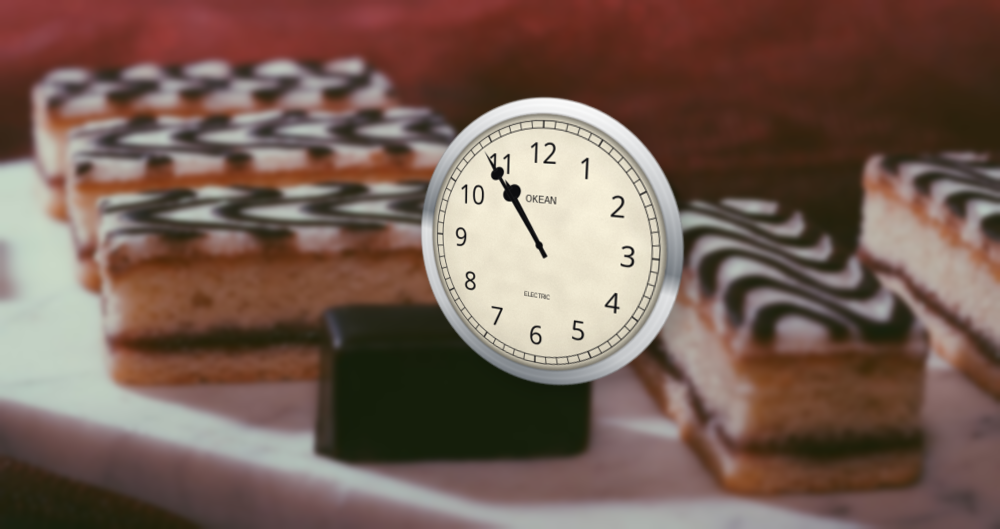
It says 10 h 54 min
